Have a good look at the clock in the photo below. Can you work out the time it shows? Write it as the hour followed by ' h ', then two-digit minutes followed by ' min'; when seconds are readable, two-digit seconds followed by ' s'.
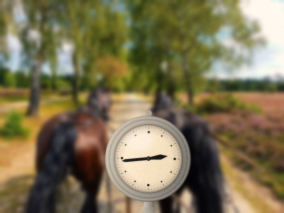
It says 2 h 44 min
